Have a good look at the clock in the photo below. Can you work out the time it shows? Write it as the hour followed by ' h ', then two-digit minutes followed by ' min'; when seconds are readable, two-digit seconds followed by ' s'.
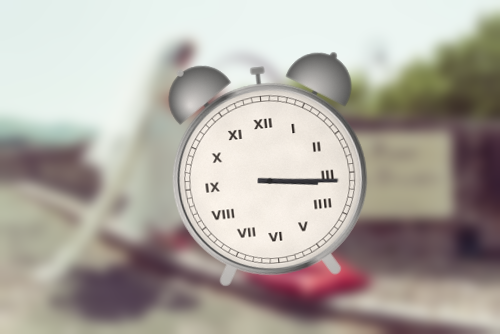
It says 3 h 16 min
